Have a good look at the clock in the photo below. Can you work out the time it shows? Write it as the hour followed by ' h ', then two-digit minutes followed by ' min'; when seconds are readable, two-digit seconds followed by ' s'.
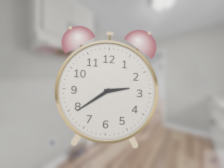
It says 2 h 39 min
